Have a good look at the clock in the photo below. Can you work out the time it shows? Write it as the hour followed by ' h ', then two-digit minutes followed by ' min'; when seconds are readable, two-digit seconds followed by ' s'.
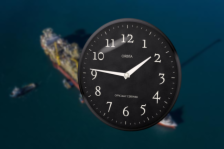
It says 1 h 46 min
